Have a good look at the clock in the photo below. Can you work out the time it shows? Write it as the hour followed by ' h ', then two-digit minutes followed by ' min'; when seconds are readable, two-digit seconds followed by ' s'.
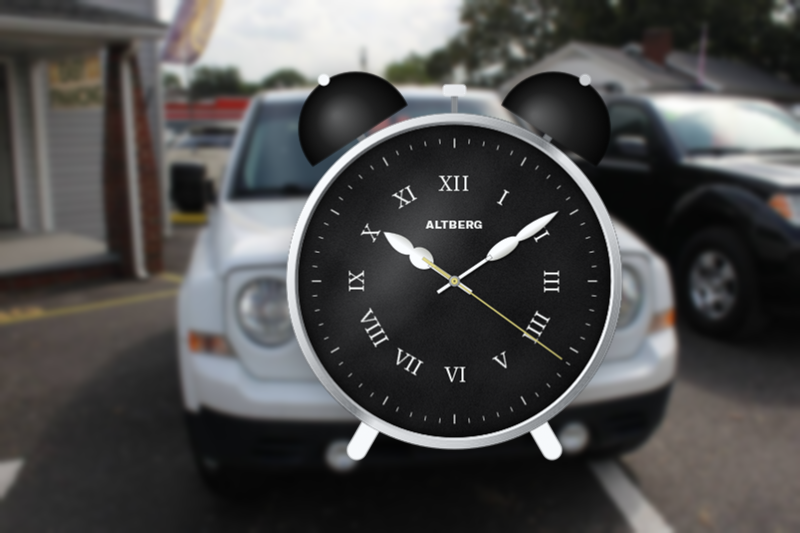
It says 10 h 09 min 21 s
